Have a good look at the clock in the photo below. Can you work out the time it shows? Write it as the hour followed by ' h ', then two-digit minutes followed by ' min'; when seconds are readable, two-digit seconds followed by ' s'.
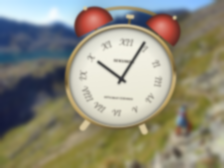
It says 10 h 04 min
